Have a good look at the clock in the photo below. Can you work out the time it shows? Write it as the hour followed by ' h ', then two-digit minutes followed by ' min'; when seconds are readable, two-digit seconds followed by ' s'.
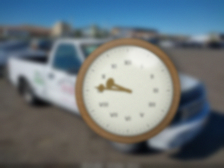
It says 9 h 46 min
